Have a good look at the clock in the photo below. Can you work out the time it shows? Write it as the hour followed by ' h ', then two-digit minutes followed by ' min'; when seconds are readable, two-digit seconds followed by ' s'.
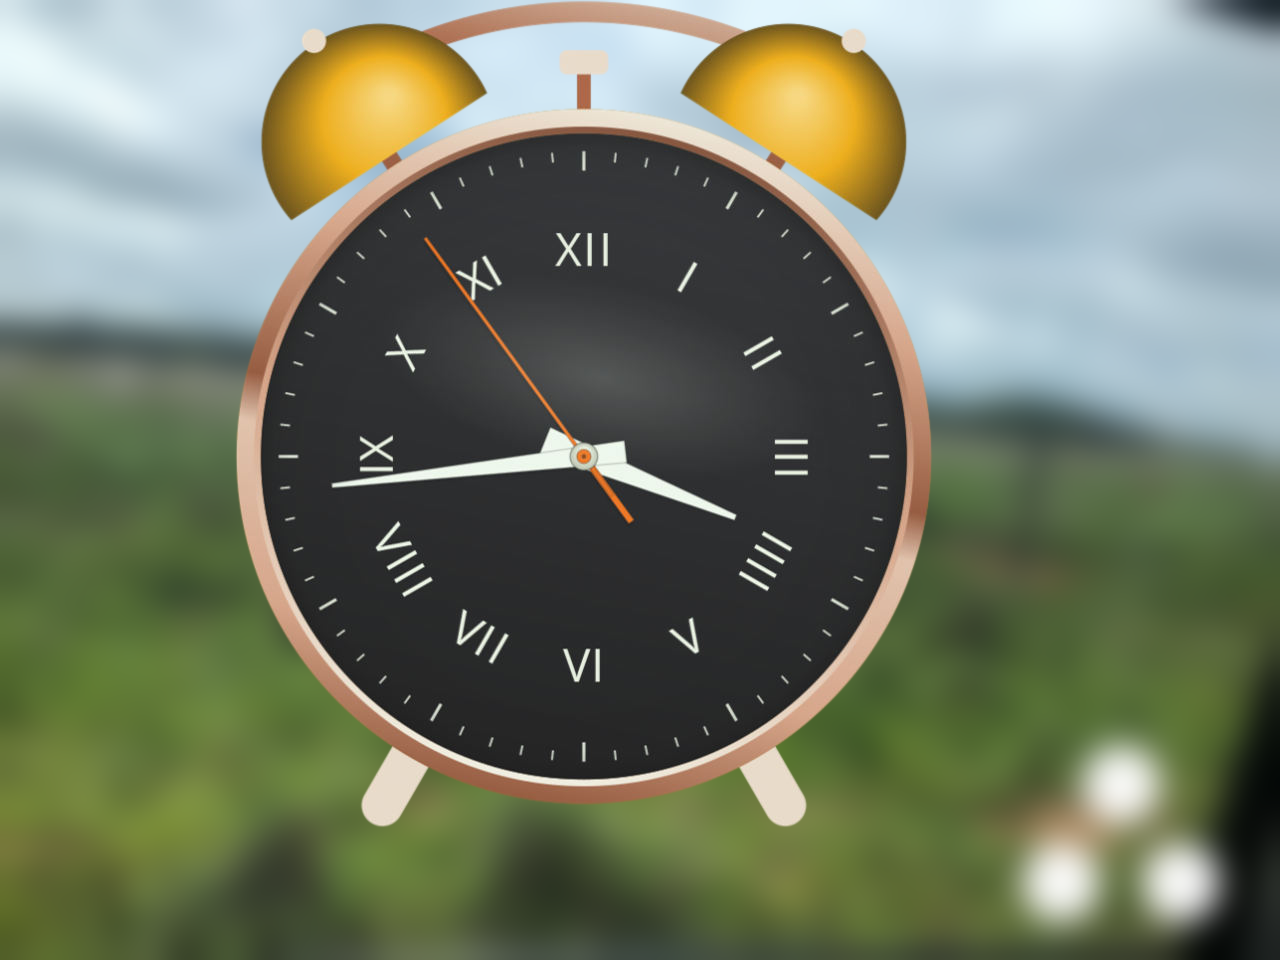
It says 3 h 43 min 54 s
